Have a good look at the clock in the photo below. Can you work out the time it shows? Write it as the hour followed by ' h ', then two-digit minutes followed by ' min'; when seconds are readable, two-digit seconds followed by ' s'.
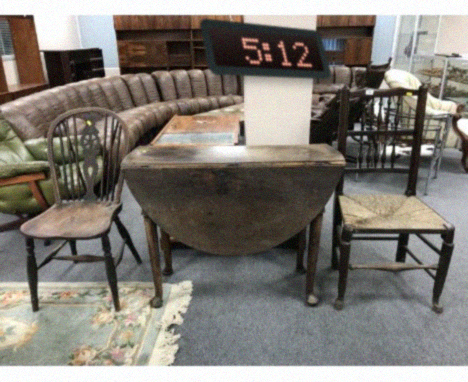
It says 5 h 12 min
